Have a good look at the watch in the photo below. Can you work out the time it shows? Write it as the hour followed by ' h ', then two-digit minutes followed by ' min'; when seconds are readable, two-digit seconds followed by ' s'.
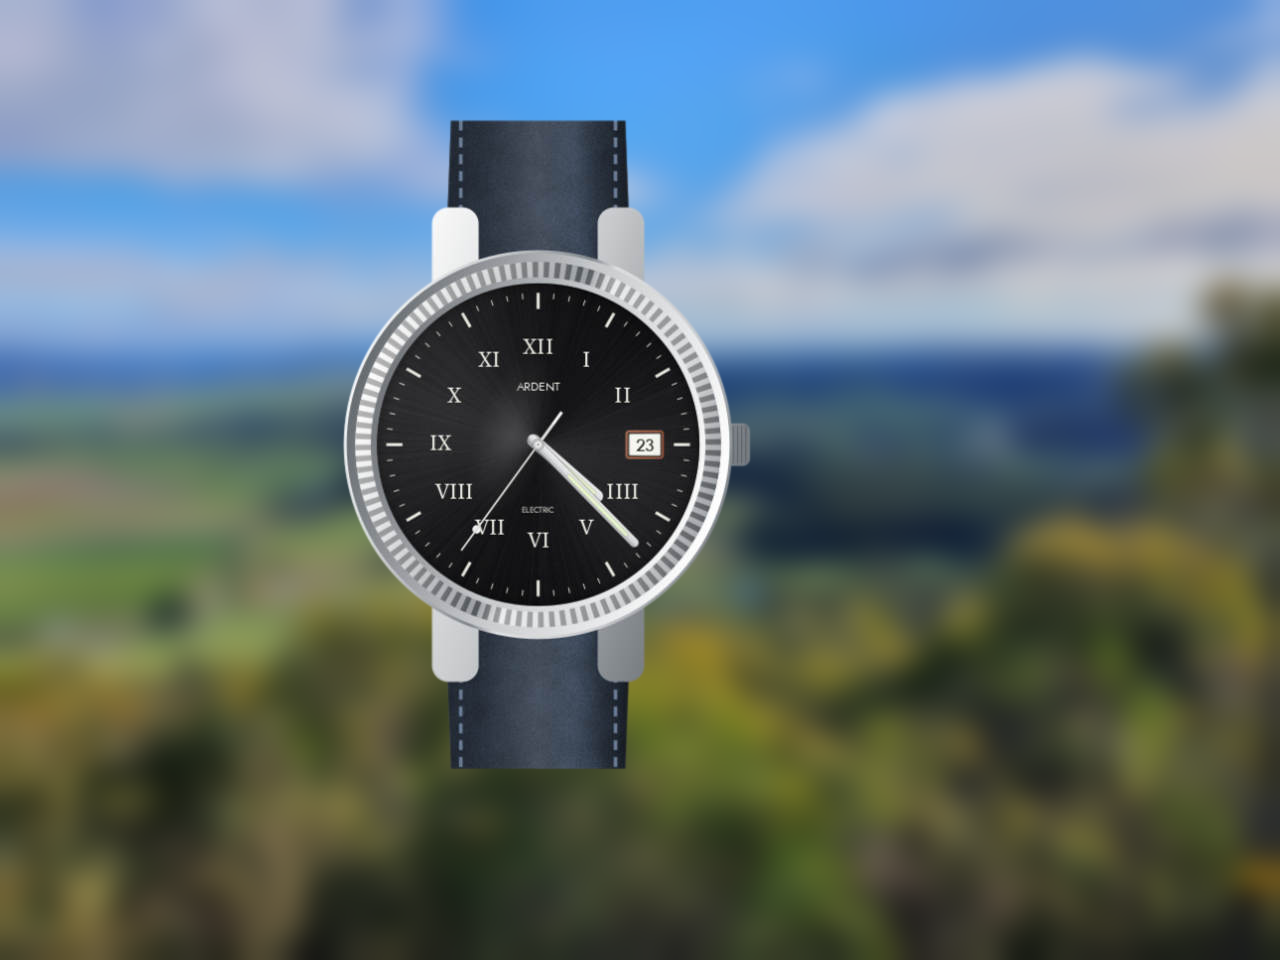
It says 4 h 22 min 36 s
